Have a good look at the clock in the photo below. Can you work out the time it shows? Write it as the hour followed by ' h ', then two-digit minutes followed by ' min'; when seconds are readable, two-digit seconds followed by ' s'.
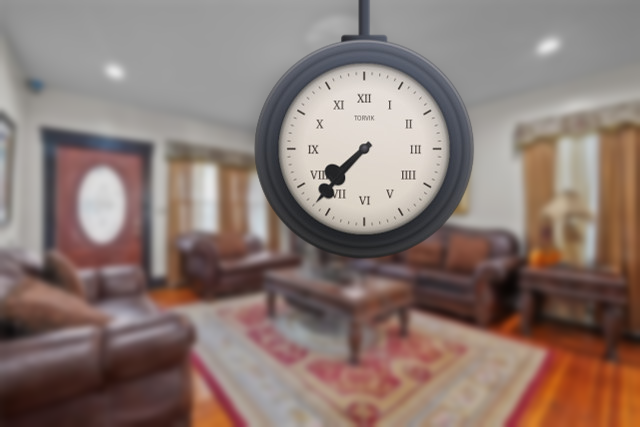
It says 7 h 37 min
